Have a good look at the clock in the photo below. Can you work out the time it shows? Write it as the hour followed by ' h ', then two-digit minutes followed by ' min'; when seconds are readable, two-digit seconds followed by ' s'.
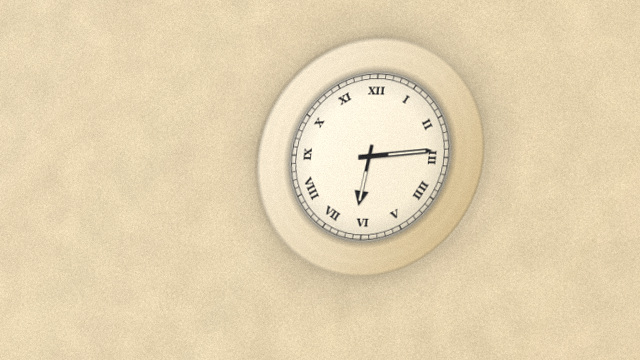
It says 6 h 14 min
